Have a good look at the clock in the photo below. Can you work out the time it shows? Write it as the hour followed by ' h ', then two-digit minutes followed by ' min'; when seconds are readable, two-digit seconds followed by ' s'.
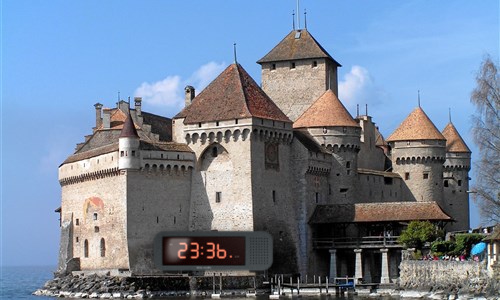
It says 23 h 36 min
